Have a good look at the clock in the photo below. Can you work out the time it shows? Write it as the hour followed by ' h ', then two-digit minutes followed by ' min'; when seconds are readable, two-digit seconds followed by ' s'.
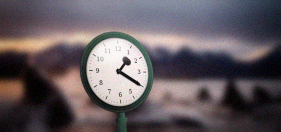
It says 1 h 20 min
